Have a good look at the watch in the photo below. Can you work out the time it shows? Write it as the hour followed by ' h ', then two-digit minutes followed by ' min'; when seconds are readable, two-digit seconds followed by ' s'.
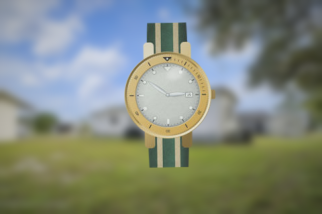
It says 2 h 51 min
